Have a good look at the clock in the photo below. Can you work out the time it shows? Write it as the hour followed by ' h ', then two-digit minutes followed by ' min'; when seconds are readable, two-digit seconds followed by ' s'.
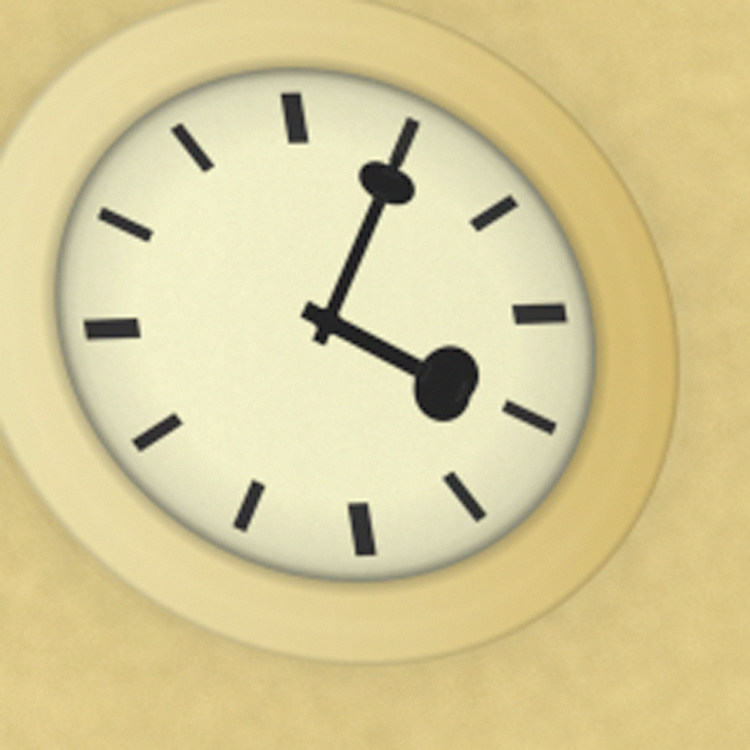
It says 4 h 05 min
